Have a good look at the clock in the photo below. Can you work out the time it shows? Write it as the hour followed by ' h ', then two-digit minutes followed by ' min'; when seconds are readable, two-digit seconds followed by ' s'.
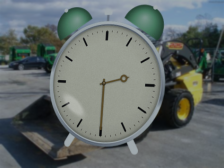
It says 2 h 30 min
